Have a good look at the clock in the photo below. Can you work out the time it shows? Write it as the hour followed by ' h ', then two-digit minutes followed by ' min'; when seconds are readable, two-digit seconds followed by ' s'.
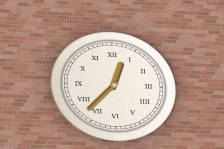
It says 12 h 37 min
